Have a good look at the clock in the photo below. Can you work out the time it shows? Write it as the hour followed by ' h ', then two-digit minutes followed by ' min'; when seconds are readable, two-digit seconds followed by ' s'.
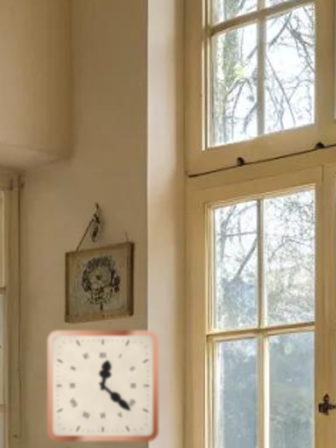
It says 12 h 22 min
